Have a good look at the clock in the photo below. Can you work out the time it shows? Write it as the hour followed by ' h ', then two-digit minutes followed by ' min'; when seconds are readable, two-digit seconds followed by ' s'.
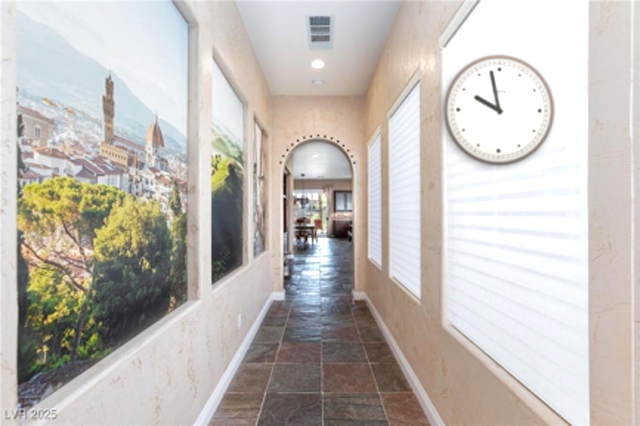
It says 9 h 58 min
